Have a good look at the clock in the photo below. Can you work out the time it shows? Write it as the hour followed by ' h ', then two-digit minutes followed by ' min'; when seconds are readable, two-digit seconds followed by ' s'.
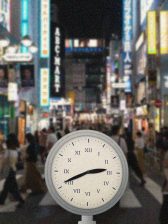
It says 2 h 41 min
